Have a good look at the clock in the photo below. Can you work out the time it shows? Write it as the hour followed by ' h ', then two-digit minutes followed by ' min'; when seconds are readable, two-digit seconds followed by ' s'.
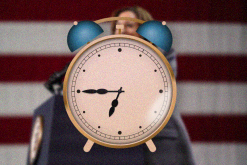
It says 6 h 45 min
